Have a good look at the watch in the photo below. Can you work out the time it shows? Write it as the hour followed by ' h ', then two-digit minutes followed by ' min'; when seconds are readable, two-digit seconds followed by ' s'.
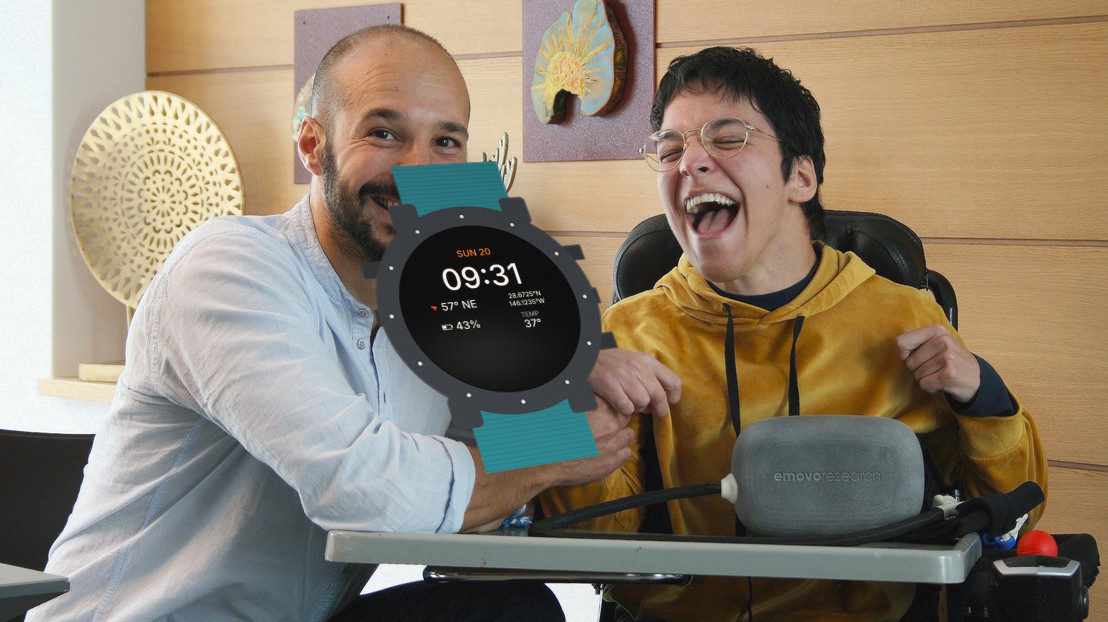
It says 9 h 31 min
